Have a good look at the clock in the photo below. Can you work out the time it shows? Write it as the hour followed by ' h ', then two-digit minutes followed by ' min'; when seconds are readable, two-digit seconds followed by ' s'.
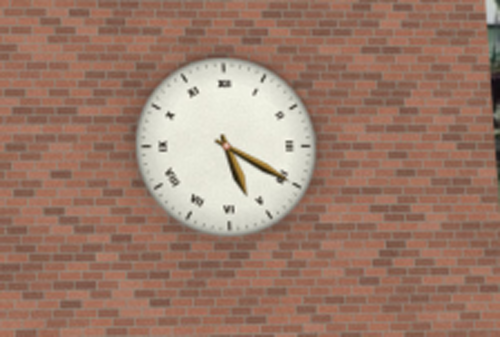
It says 5 h 20 min
